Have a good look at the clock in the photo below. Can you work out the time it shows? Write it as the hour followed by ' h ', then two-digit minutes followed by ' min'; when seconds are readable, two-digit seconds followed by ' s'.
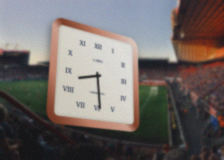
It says 8 h 29 min
